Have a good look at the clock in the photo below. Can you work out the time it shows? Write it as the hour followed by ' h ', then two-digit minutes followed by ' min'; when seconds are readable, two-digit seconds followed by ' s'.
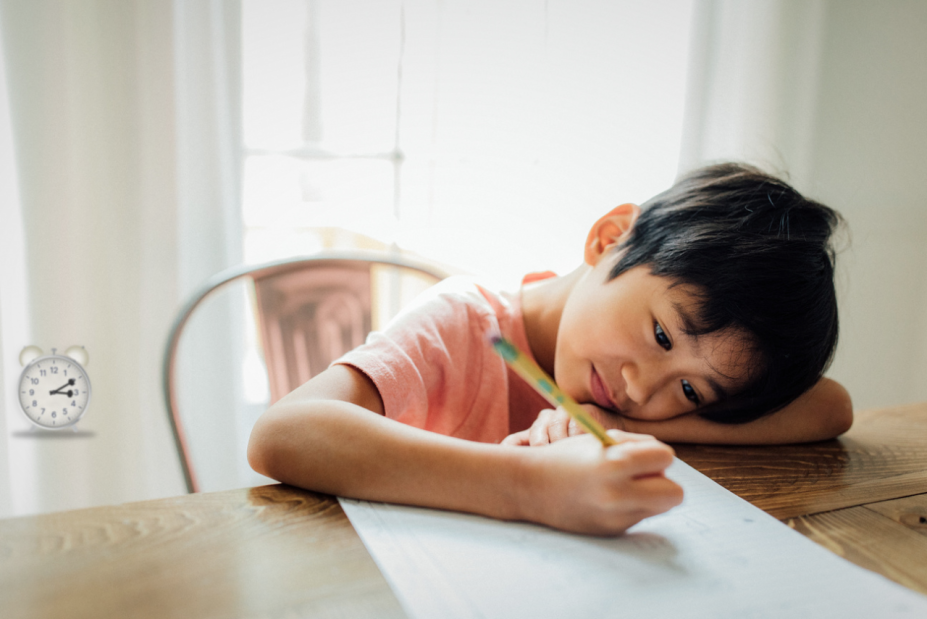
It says 3 h 10 min
